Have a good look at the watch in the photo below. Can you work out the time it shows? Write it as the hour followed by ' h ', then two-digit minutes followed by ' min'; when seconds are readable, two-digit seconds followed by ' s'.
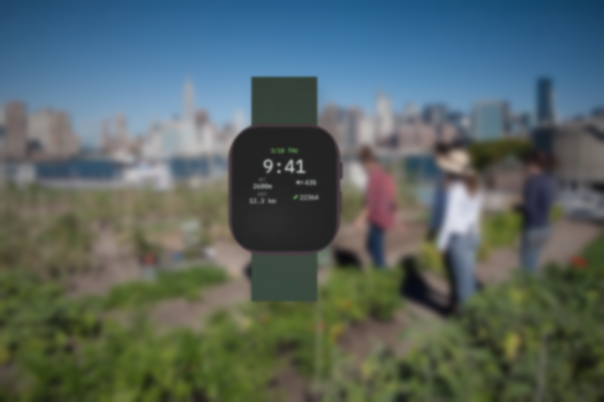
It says 9 h 41 min
